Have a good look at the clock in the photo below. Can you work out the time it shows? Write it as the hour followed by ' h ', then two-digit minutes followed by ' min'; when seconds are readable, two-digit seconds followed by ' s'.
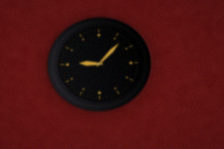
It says 9 h 07 min
